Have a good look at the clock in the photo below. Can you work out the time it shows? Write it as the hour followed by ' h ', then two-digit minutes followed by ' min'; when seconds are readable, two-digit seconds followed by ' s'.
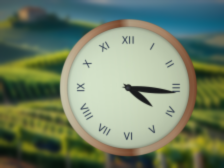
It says 4 h 16 min
